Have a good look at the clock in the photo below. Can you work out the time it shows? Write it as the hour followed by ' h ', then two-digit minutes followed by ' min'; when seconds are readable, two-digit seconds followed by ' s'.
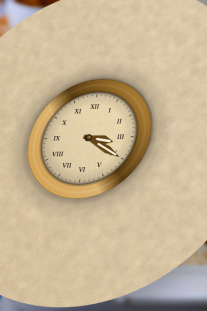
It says 3 h 20 min
